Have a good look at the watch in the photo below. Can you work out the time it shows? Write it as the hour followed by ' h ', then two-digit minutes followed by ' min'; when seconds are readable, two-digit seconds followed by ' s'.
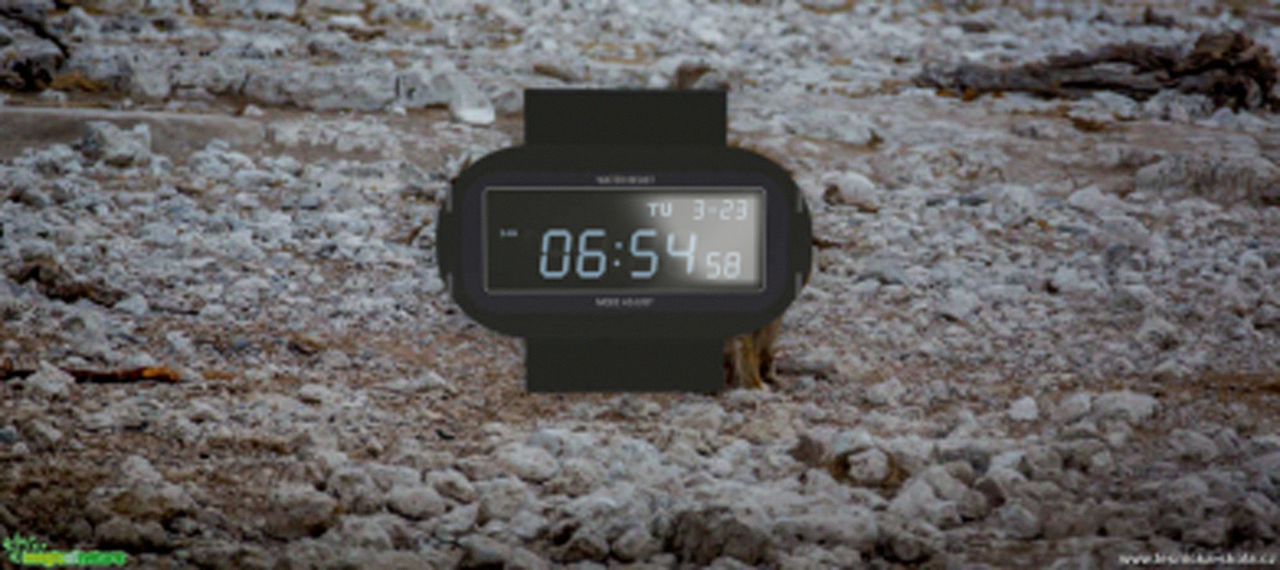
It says 6 h 54 min 58 s
